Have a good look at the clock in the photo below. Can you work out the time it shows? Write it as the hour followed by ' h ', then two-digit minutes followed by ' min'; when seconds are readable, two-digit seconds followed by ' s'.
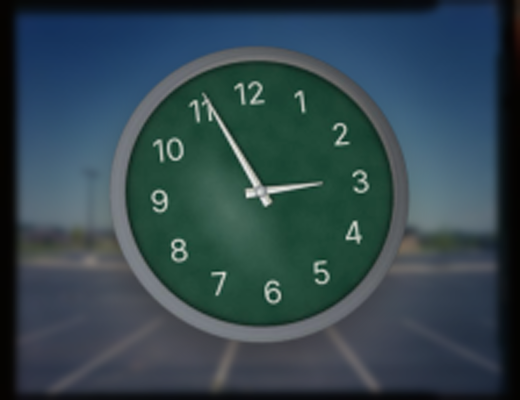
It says 2 h 56 min
